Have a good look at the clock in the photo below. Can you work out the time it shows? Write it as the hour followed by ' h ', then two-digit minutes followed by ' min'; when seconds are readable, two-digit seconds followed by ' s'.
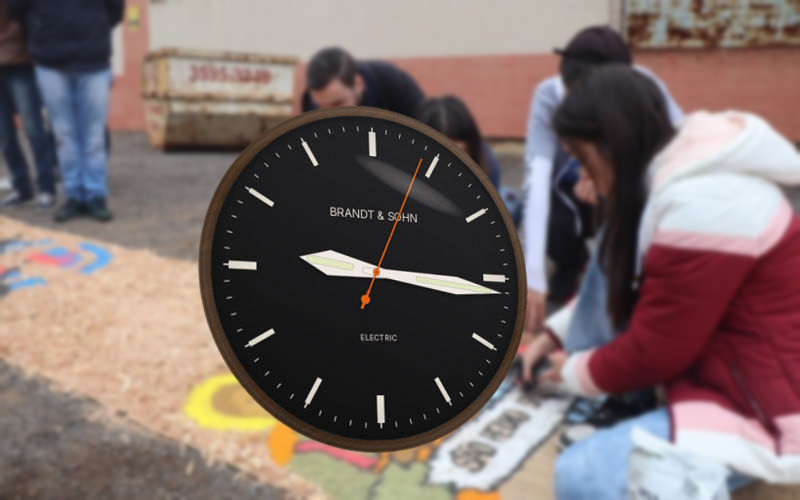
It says 9 h 16 min 04 s
